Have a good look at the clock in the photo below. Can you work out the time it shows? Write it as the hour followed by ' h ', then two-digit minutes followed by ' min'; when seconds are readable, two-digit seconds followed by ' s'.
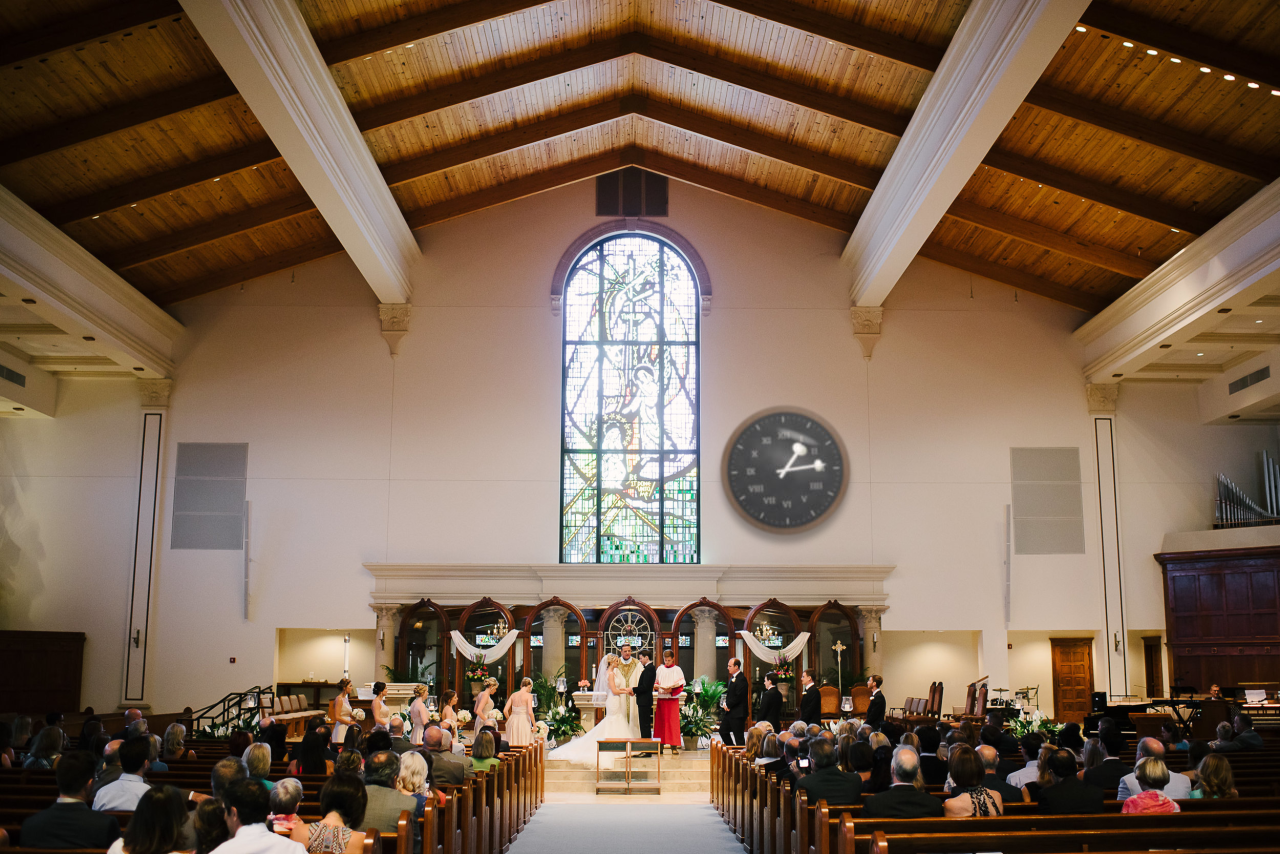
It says 1 h 14 min
